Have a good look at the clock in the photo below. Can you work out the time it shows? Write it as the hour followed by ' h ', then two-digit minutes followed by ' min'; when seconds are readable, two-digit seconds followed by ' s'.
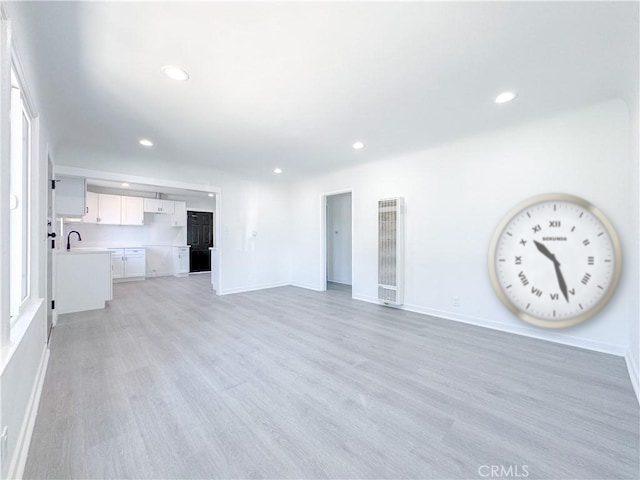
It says 10 h 27 min
